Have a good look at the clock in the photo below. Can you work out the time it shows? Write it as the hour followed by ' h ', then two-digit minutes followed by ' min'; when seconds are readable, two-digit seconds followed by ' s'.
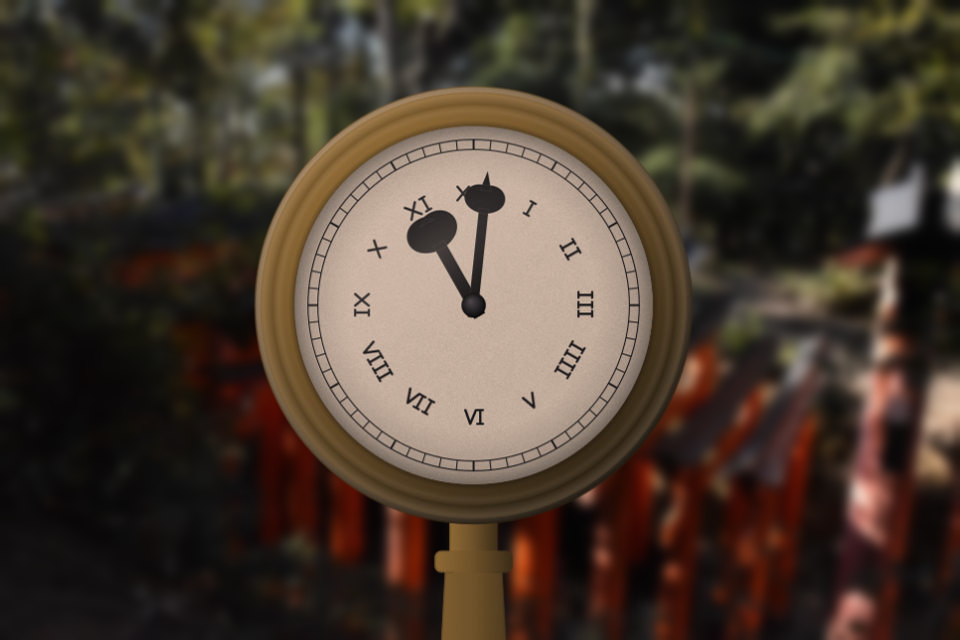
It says 11 h 01 min
